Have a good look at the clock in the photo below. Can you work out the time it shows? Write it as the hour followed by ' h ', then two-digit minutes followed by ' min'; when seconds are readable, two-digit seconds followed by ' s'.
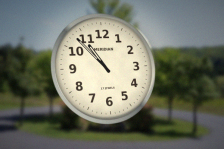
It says 10 h 53 min
